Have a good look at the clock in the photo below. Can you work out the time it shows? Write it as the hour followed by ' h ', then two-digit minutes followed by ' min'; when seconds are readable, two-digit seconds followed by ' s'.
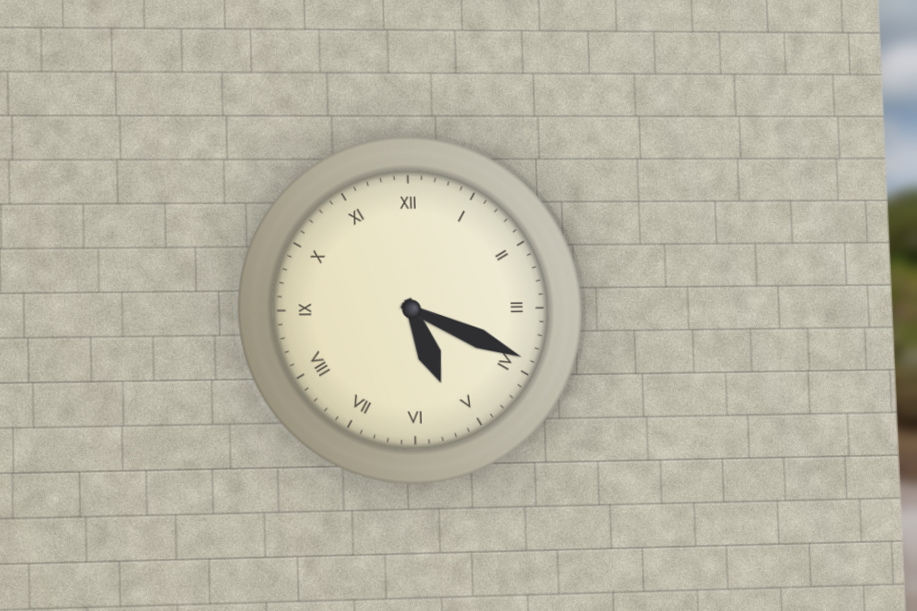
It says 5 h 19 min
